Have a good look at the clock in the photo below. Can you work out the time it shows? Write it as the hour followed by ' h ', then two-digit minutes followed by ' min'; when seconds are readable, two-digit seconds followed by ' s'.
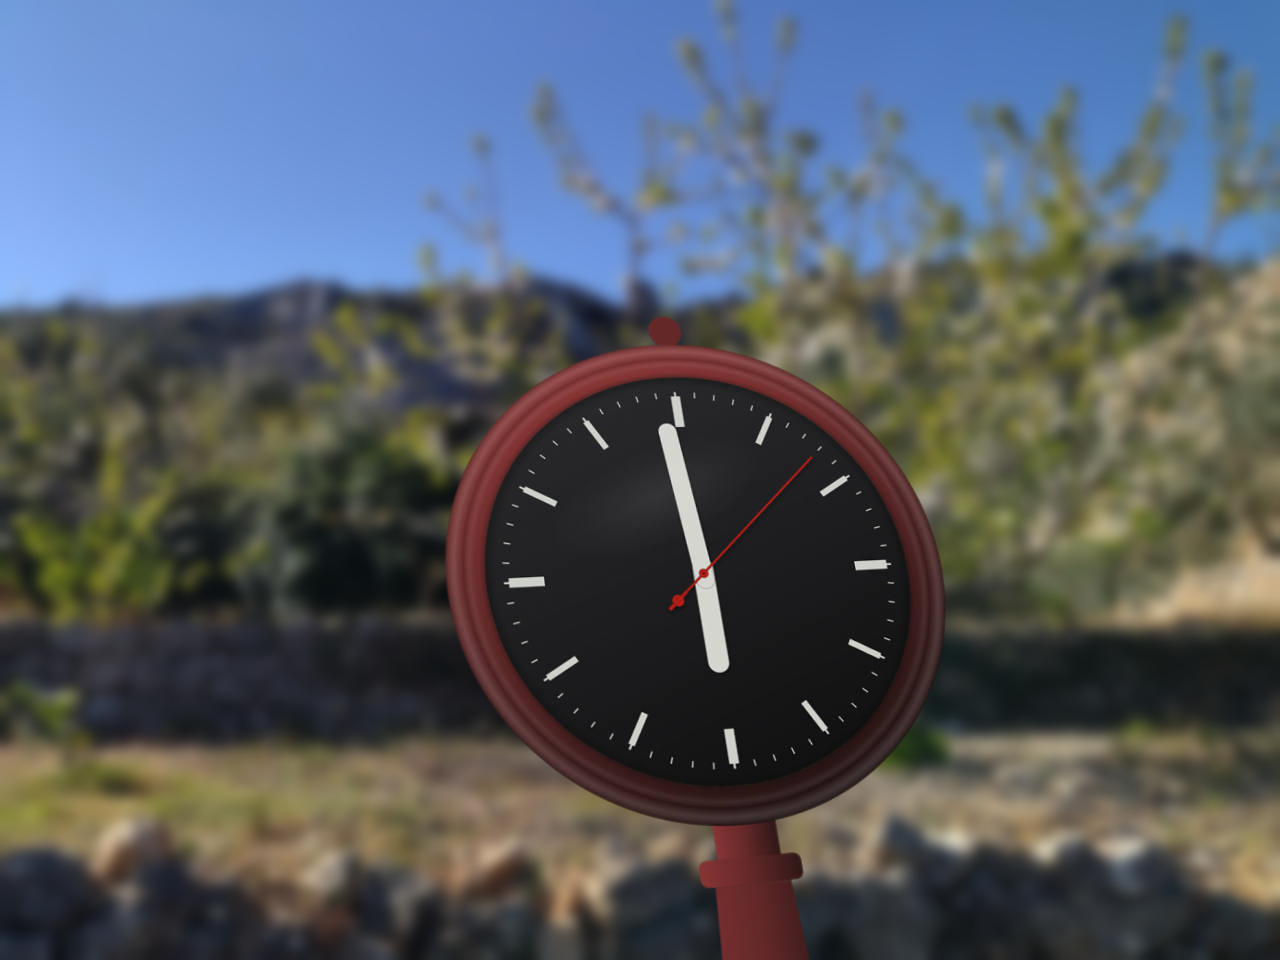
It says 5 h 59 min 08 s
